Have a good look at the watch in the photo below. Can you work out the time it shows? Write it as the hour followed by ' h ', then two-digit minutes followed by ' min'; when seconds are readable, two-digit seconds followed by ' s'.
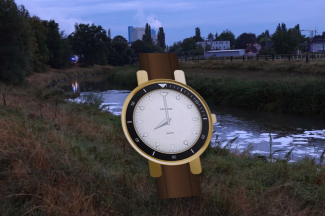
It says 8 h 00 min
